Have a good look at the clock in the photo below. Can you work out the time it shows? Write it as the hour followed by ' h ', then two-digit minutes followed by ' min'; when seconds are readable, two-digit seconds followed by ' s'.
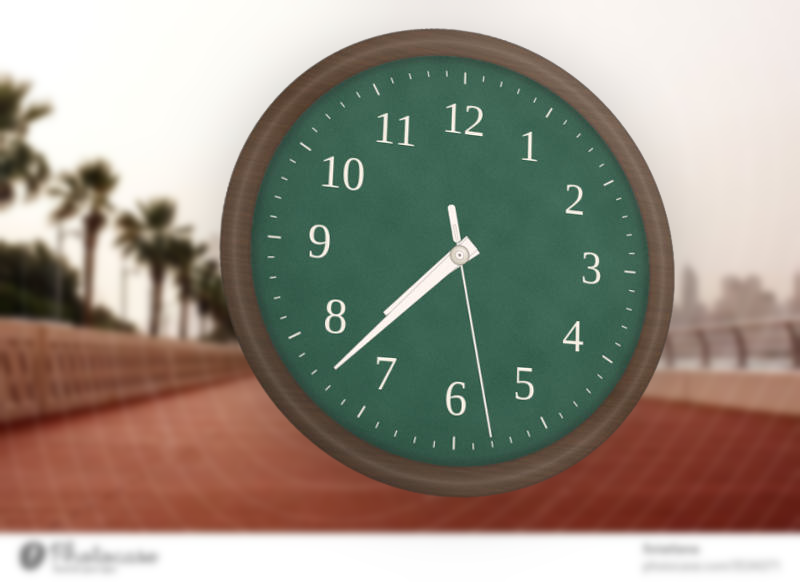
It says 7 h 37 min 28 s
